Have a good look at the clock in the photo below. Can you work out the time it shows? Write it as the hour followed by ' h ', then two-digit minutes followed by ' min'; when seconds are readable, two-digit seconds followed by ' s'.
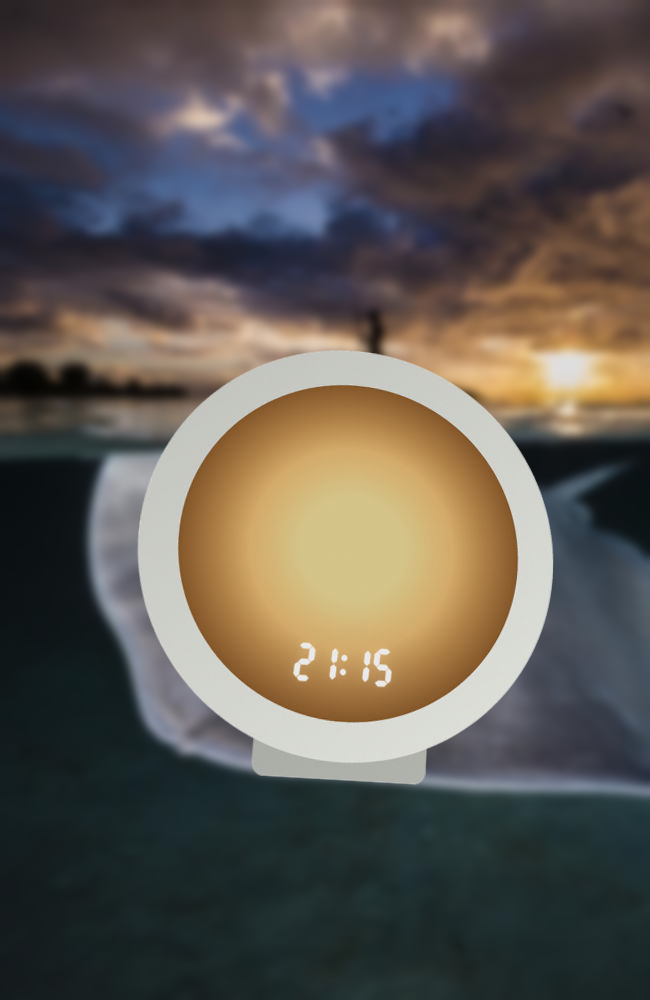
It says 21 h 15 min
